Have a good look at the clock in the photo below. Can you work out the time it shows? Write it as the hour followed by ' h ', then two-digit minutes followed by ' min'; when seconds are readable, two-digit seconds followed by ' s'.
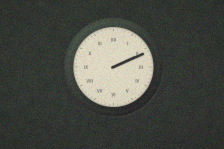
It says 2 h 11 min
